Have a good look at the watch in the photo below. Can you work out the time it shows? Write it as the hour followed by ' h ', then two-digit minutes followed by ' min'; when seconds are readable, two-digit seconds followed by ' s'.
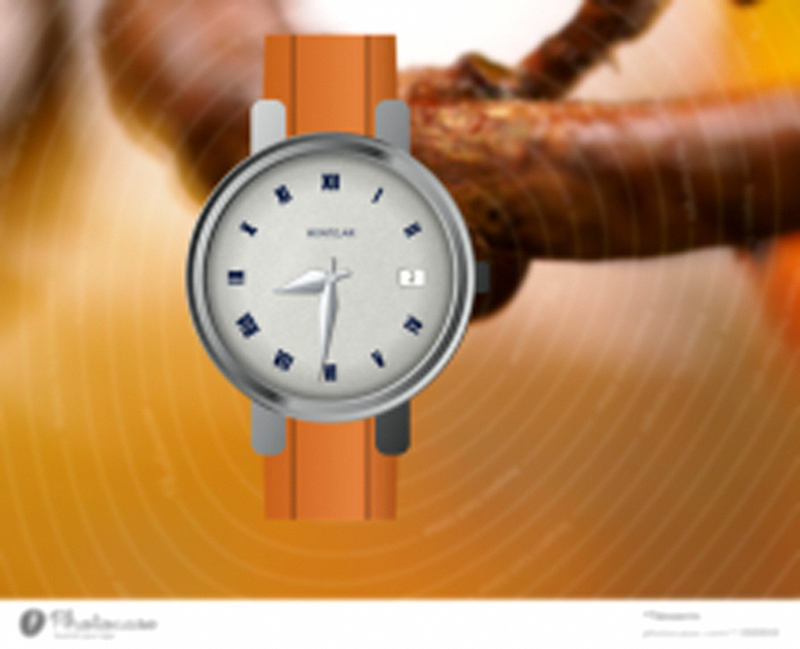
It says 8 h 31 min
